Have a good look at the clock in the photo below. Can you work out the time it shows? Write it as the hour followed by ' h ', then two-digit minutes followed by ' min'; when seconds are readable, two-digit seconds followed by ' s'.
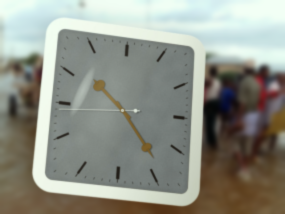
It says 10 h 23 min 44 s
